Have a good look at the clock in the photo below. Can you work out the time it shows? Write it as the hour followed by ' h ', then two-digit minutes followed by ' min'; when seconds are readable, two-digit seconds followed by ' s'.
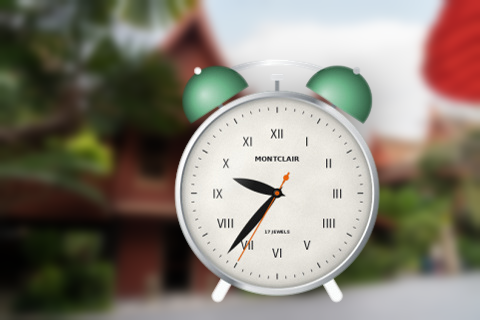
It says 9 h 36 min 35 s
